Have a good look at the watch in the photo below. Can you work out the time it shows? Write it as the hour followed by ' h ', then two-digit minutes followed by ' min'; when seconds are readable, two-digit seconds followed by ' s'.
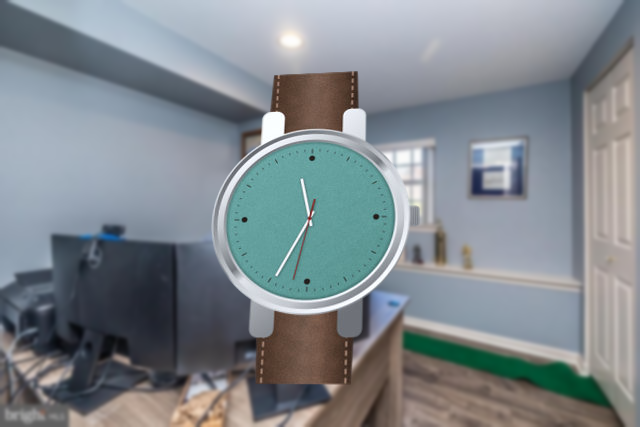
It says 11 h 34 min 32 s
